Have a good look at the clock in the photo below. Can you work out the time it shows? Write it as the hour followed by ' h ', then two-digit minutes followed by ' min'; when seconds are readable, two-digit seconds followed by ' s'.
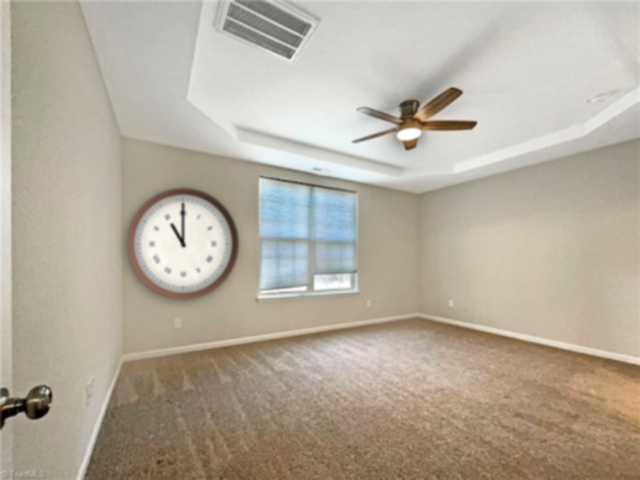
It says 11 h 00 min
